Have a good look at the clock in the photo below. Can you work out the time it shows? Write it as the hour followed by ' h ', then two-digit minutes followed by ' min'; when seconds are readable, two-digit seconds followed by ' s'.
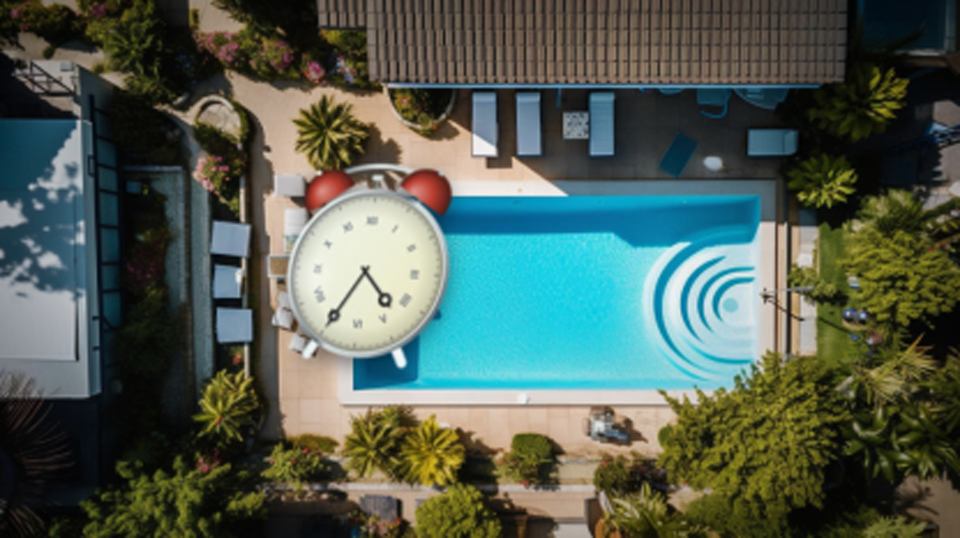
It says 4 h 35 min
